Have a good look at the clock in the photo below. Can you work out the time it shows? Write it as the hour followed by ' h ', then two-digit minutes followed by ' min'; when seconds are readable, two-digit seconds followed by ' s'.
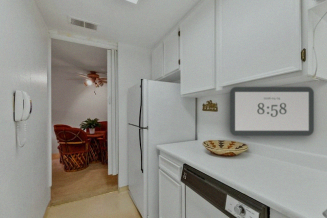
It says 8 h 58 min
